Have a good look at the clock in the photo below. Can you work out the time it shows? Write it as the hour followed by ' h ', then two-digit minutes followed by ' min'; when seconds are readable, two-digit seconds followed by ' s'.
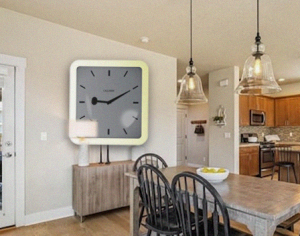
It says 9 h 10 min
